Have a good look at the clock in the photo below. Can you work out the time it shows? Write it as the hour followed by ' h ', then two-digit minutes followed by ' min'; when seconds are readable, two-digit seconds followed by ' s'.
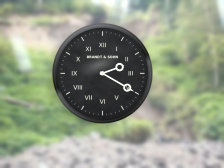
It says 2 h 20 min
